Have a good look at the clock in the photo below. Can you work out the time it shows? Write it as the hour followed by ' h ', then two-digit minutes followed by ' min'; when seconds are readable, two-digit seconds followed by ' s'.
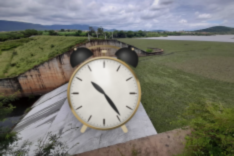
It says 10 h 24 min
